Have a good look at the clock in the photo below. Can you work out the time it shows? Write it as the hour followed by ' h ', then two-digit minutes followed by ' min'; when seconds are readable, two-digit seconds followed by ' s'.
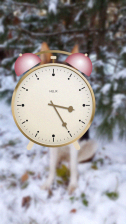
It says 3 h 25 min
